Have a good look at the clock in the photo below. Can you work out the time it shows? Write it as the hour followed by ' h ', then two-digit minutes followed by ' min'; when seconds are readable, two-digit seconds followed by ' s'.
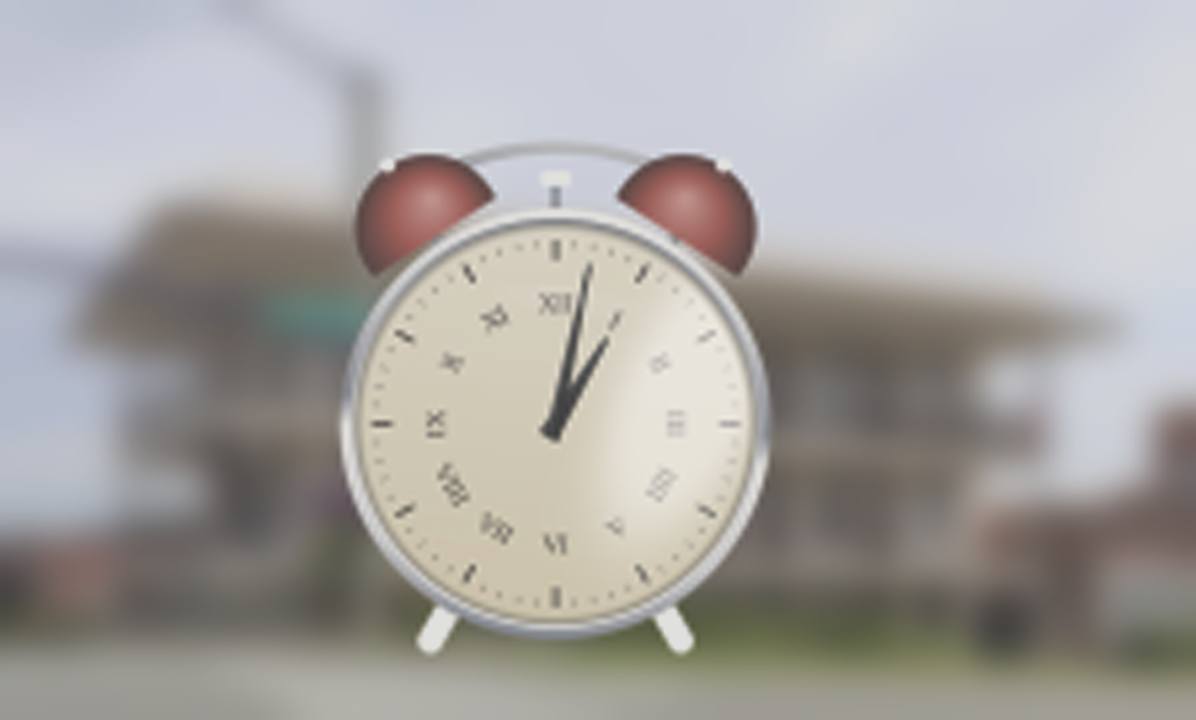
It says 1 h 02 min
